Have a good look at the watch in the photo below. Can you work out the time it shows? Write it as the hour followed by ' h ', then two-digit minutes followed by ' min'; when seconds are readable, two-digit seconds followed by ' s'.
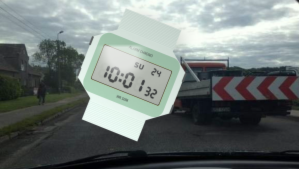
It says 10 h 01 min 32 s
